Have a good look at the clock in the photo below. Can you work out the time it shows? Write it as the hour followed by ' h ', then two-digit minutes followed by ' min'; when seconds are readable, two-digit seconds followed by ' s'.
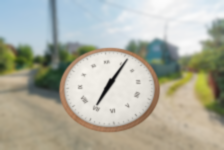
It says 7 h 06 min
